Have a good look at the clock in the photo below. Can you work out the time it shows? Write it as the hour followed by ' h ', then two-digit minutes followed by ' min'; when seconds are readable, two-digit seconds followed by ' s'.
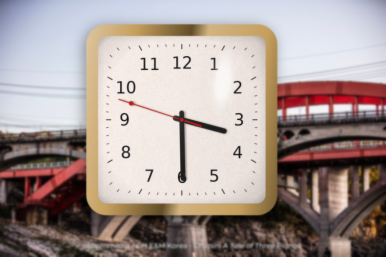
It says 3 h 29 min 48 s
